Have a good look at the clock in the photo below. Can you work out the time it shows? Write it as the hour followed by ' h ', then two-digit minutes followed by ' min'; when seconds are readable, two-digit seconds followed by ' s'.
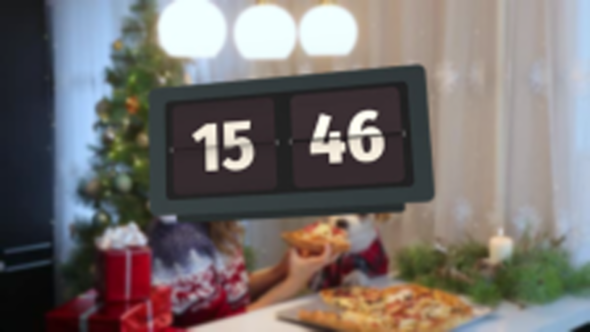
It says 15 h 46 min
